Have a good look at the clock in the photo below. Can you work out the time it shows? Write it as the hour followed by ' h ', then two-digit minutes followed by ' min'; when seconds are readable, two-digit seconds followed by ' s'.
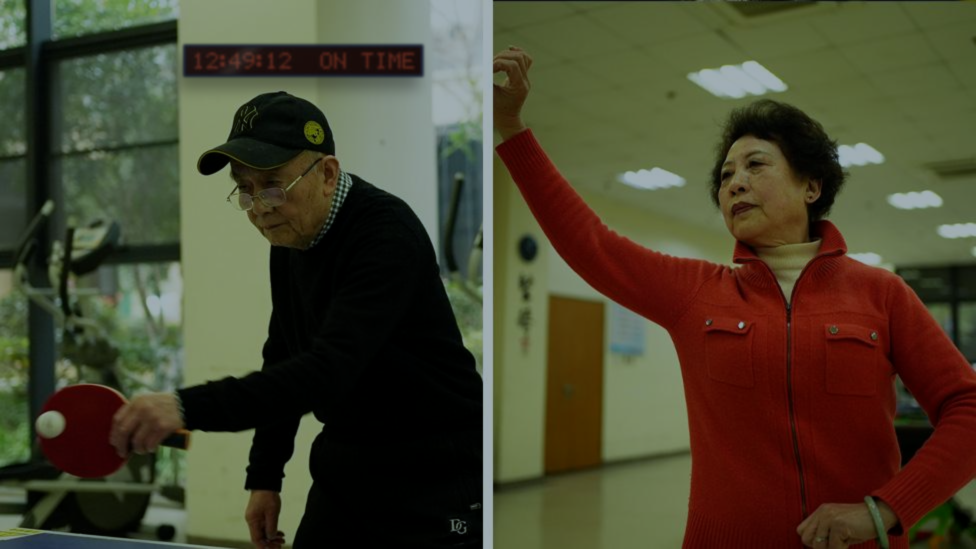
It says 12 h 49 min 12 s
